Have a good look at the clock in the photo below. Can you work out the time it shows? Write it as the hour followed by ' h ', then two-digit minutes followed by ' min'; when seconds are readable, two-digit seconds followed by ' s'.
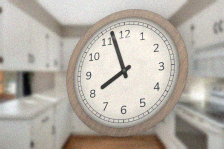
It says 7 h 57 min
